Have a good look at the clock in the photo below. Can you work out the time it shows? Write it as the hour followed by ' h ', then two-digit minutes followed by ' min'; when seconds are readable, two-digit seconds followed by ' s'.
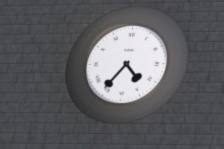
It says 4 h 36 min
